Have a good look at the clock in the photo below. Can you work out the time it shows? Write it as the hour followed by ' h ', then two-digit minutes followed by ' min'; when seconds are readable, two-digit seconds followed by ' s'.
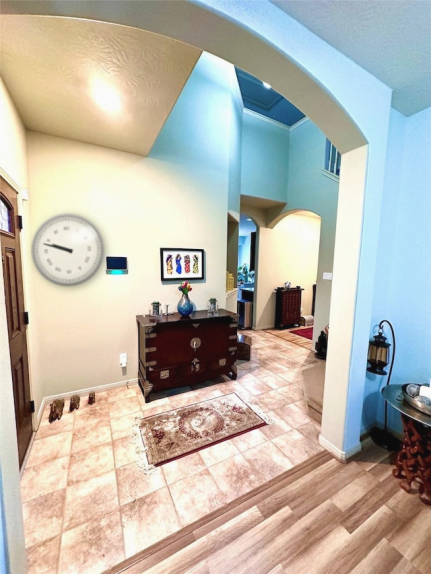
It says 9 h 48 min
